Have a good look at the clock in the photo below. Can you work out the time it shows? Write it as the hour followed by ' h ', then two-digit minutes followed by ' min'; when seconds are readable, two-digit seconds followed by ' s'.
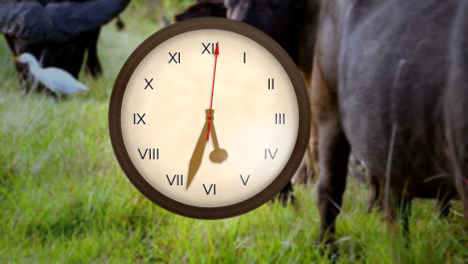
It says 5 h 33 min 01 s
